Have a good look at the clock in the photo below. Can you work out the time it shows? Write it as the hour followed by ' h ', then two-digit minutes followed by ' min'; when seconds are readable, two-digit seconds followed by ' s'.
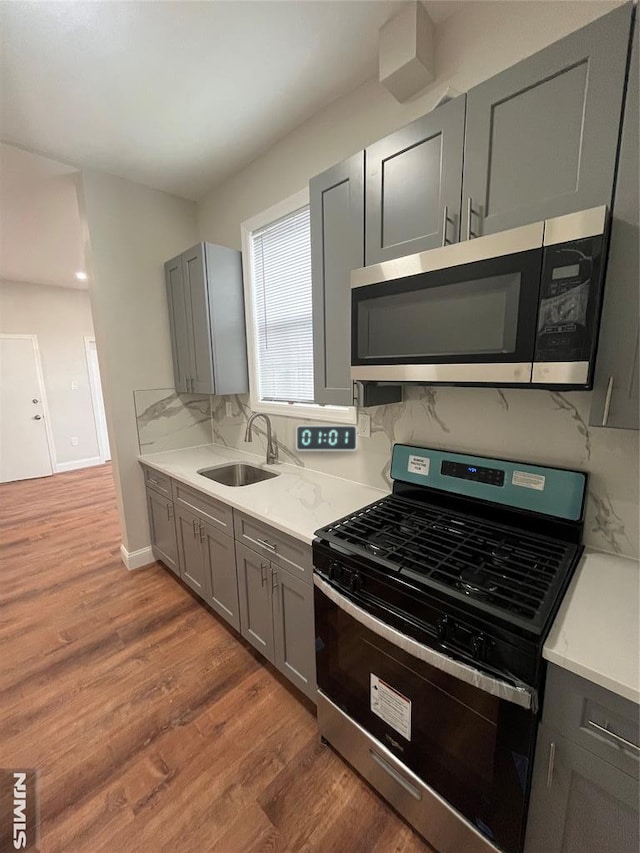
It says 1 h 01 min
